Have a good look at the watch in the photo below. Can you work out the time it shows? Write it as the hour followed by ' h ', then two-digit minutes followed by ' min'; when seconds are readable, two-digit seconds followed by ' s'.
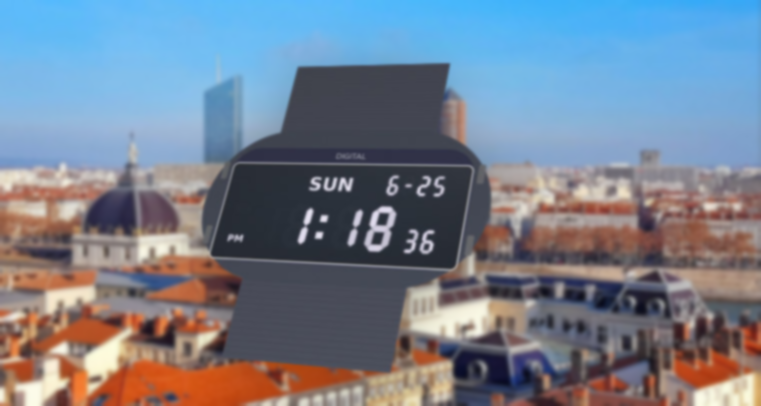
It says 1 h 18 min 36 s
